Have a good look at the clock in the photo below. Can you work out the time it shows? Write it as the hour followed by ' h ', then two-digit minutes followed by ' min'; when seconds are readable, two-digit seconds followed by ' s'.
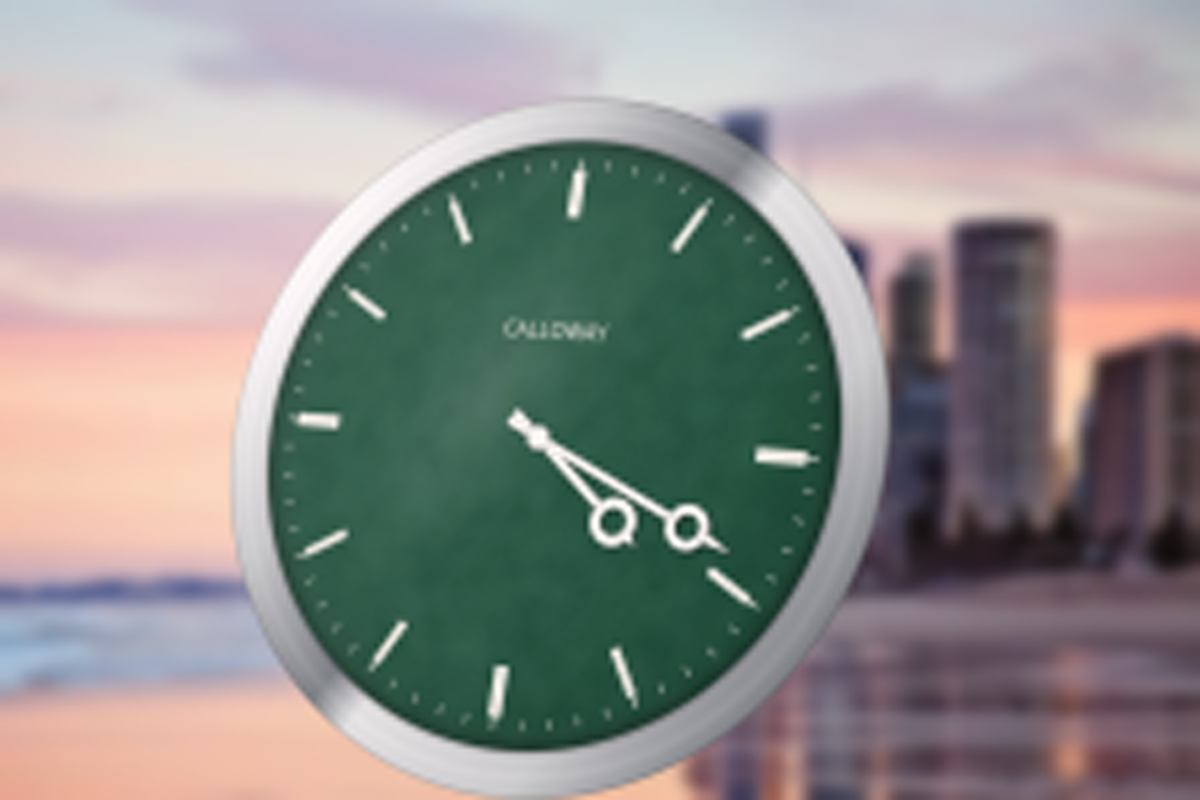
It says 4 h 19 min
